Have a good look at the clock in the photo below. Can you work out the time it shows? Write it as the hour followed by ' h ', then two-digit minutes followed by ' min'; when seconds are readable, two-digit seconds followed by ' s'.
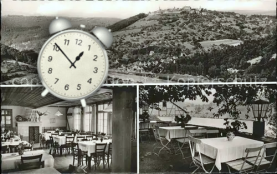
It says 12 h 51 min
